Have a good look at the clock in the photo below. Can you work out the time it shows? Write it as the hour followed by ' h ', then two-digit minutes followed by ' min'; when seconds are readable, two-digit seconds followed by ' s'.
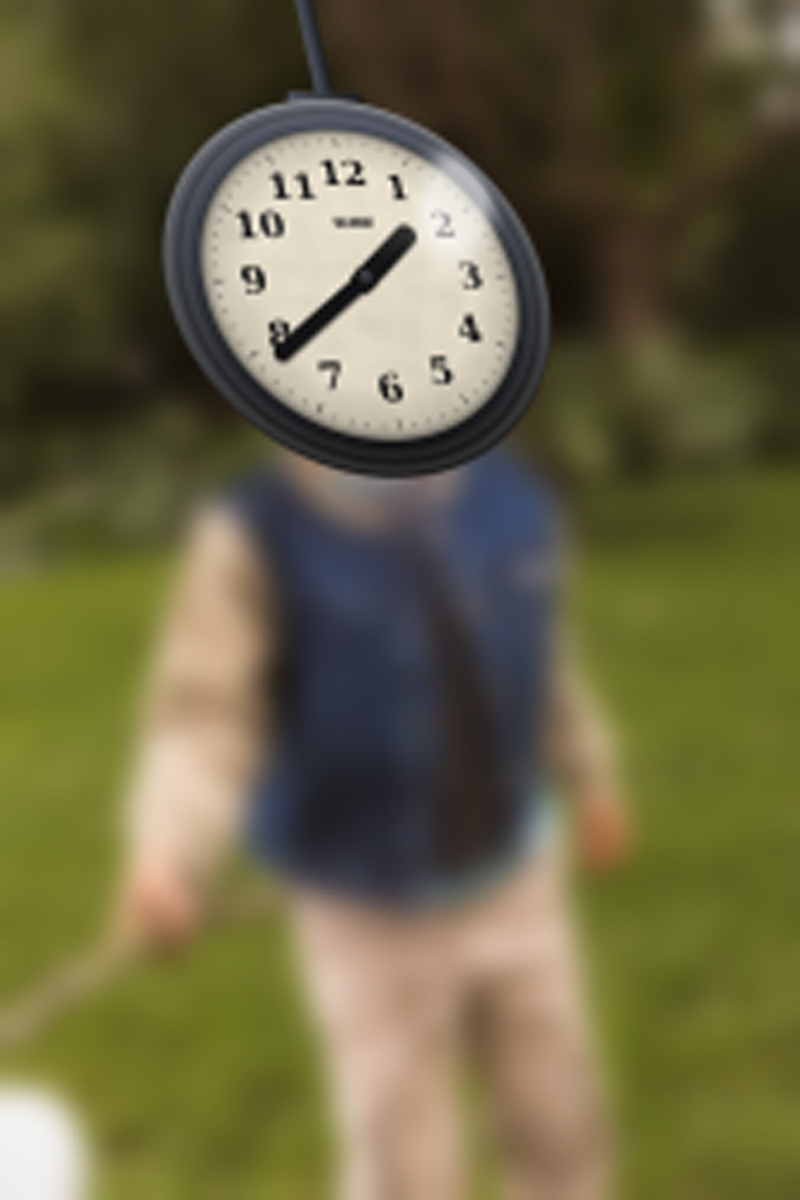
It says 1 h 39 min
